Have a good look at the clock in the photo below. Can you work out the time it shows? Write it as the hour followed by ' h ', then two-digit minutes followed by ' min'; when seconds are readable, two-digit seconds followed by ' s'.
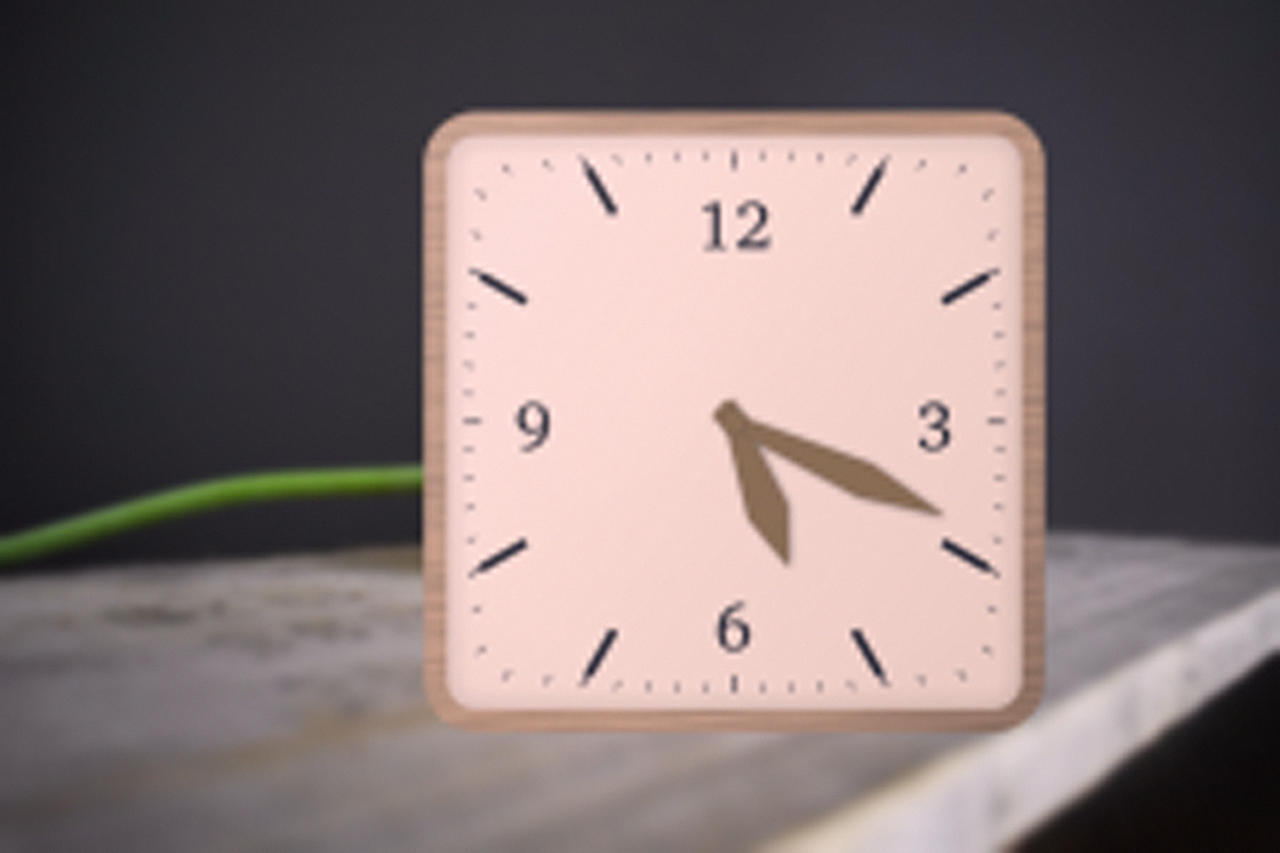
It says 5 h 19 min
